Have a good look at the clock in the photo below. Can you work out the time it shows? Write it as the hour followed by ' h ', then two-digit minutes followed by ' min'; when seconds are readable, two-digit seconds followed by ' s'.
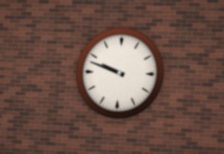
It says 9 h 48 min
